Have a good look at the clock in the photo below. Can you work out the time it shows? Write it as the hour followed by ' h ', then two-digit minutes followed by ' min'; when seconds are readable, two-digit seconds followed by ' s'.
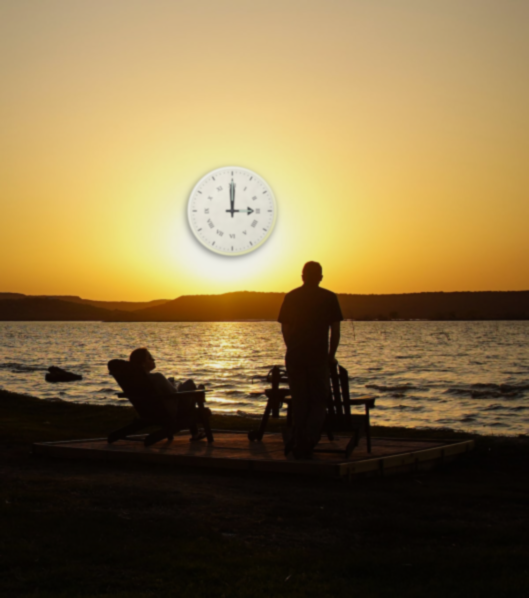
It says 3 h 00 min
